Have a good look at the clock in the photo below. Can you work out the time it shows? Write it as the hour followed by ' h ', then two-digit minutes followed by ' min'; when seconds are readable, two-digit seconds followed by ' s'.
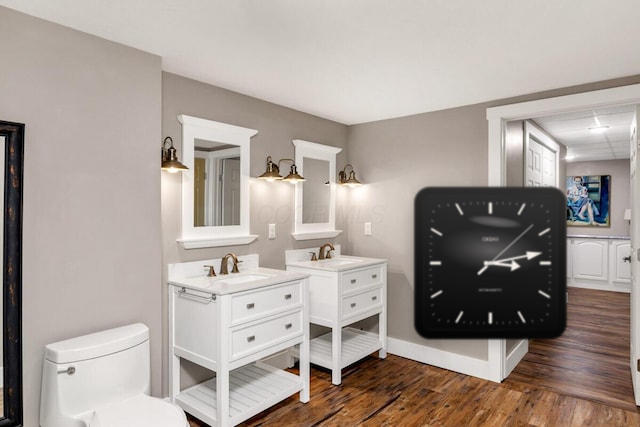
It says 3 h 13 min 08 s
